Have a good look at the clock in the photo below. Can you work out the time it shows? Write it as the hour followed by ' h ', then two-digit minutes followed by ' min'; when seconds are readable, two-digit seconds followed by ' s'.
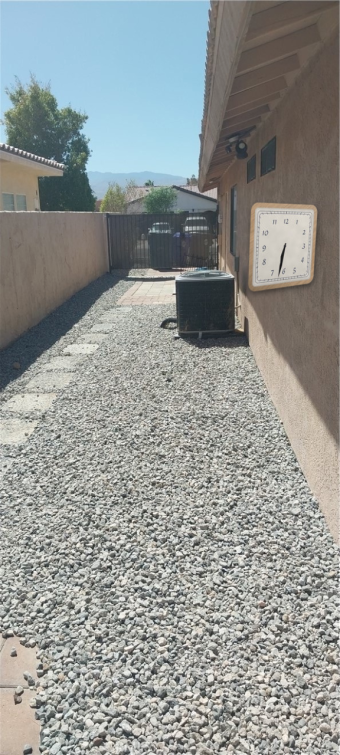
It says 6 h 32 min
